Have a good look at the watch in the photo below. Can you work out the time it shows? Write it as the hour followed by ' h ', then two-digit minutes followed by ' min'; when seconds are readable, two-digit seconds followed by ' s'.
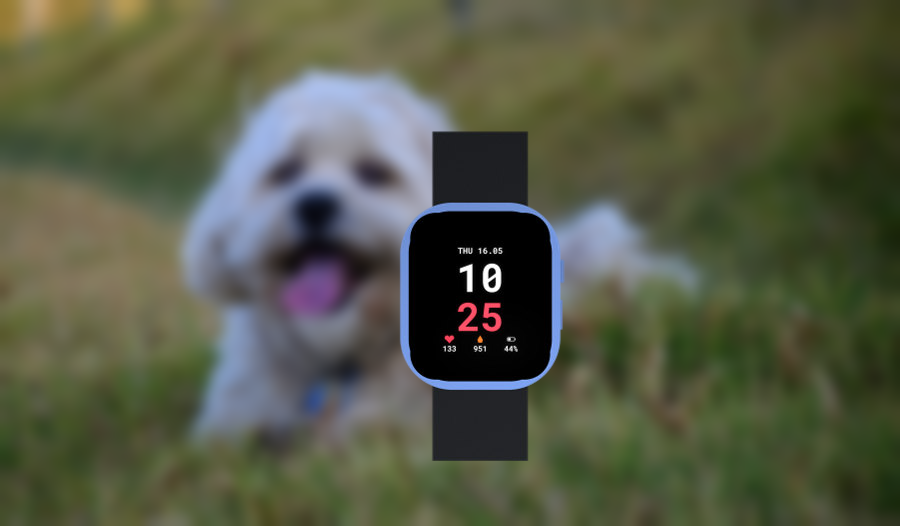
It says 10 h 25 min
